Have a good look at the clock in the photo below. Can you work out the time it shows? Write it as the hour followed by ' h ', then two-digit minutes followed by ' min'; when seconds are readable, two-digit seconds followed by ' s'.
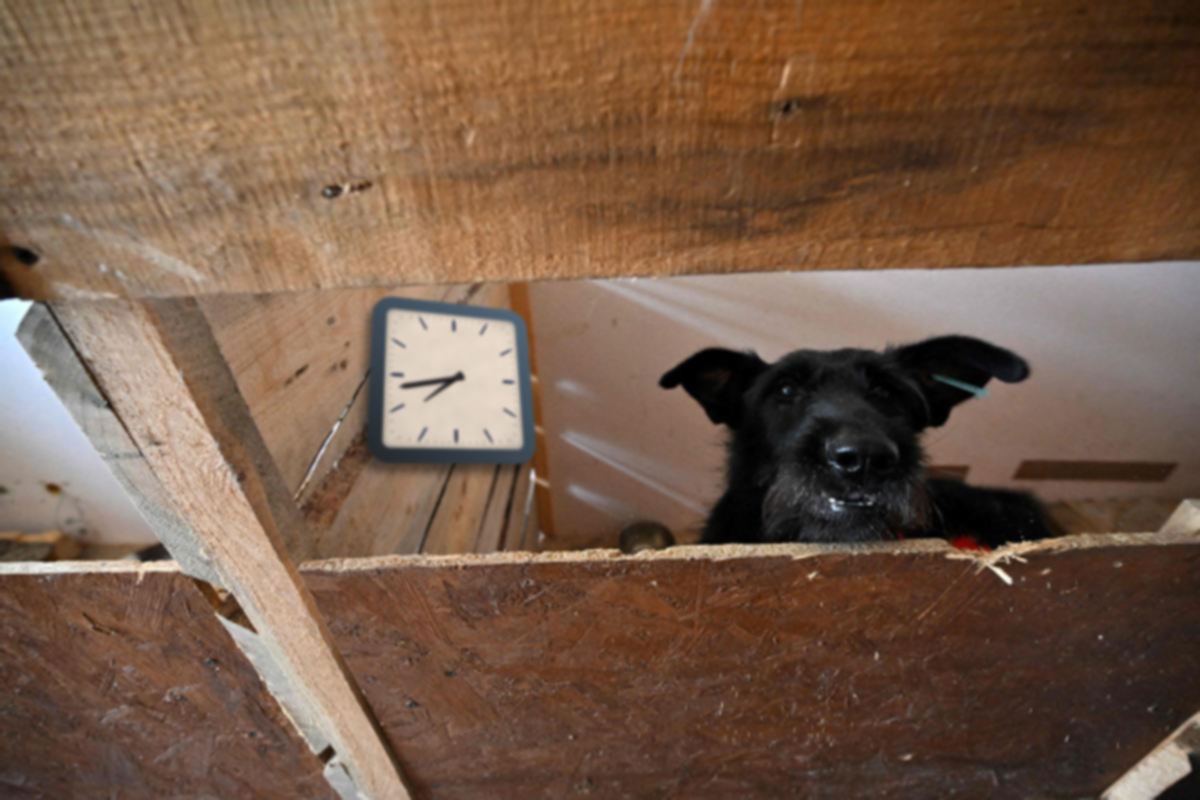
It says 7 h 43 min
